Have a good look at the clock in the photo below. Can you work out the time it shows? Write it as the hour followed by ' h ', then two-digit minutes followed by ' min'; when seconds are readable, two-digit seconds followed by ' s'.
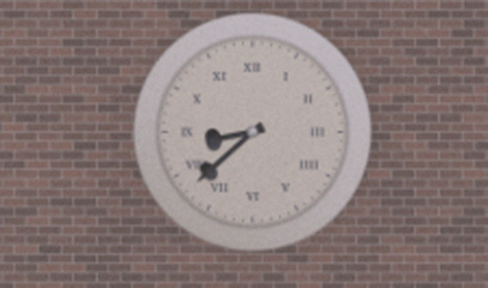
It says 8 h 38 min
